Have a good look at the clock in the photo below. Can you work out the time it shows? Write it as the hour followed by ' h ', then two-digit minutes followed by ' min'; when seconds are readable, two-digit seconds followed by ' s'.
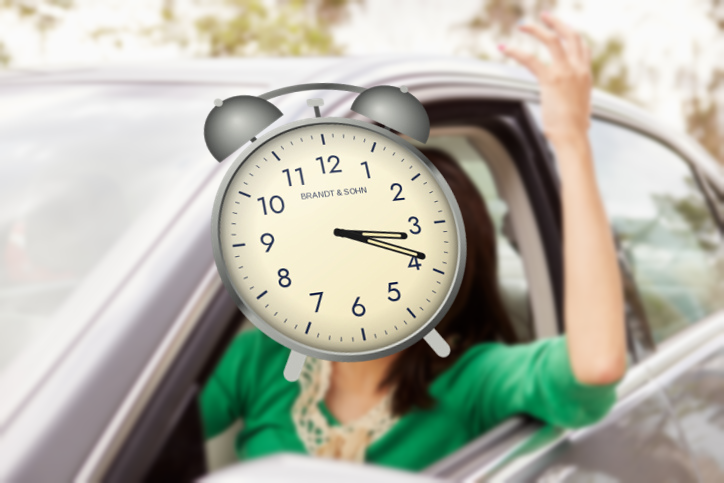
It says 3 h 19 min
